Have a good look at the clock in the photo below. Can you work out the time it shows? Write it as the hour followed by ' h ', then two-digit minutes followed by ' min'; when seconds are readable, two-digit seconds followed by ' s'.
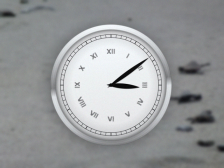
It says 3 h 09 min
